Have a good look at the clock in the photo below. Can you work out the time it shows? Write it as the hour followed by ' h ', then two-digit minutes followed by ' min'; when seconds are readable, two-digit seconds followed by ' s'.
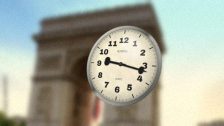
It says 9 h 17 min
